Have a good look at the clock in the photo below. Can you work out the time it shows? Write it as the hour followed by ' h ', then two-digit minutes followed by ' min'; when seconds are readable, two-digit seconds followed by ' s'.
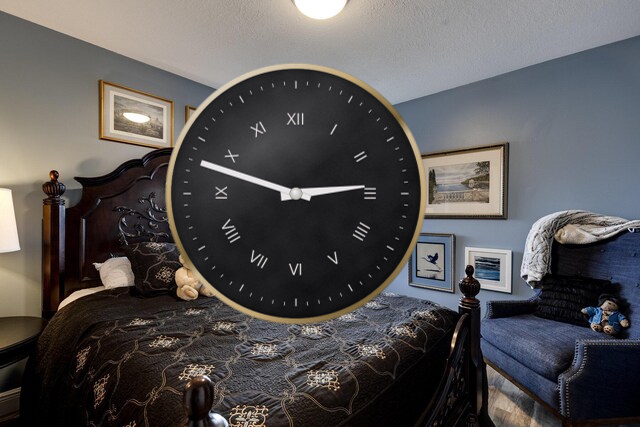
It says 2 h 48 min
